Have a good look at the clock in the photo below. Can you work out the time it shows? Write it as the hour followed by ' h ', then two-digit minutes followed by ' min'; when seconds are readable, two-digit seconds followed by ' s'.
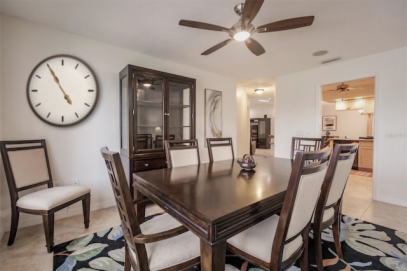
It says 4 h 55 min
